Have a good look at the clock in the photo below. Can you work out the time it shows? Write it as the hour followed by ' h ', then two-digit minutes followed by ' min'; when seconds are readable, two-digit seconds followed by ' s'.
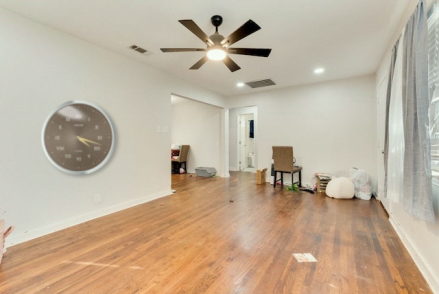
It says 4 h 18 min
